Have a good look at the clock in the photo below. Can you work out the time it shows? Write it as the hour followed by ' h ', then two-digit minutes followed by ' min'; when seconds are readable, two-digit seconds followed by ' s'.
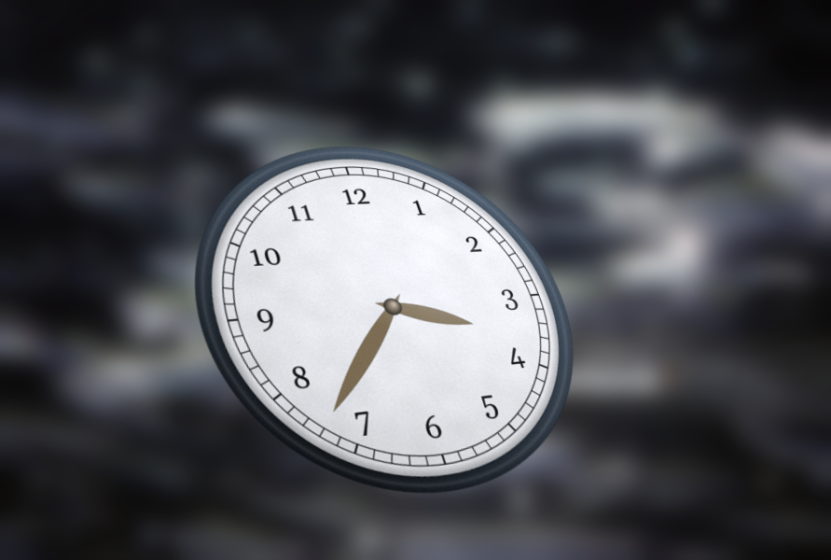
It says 3 h 37 min
